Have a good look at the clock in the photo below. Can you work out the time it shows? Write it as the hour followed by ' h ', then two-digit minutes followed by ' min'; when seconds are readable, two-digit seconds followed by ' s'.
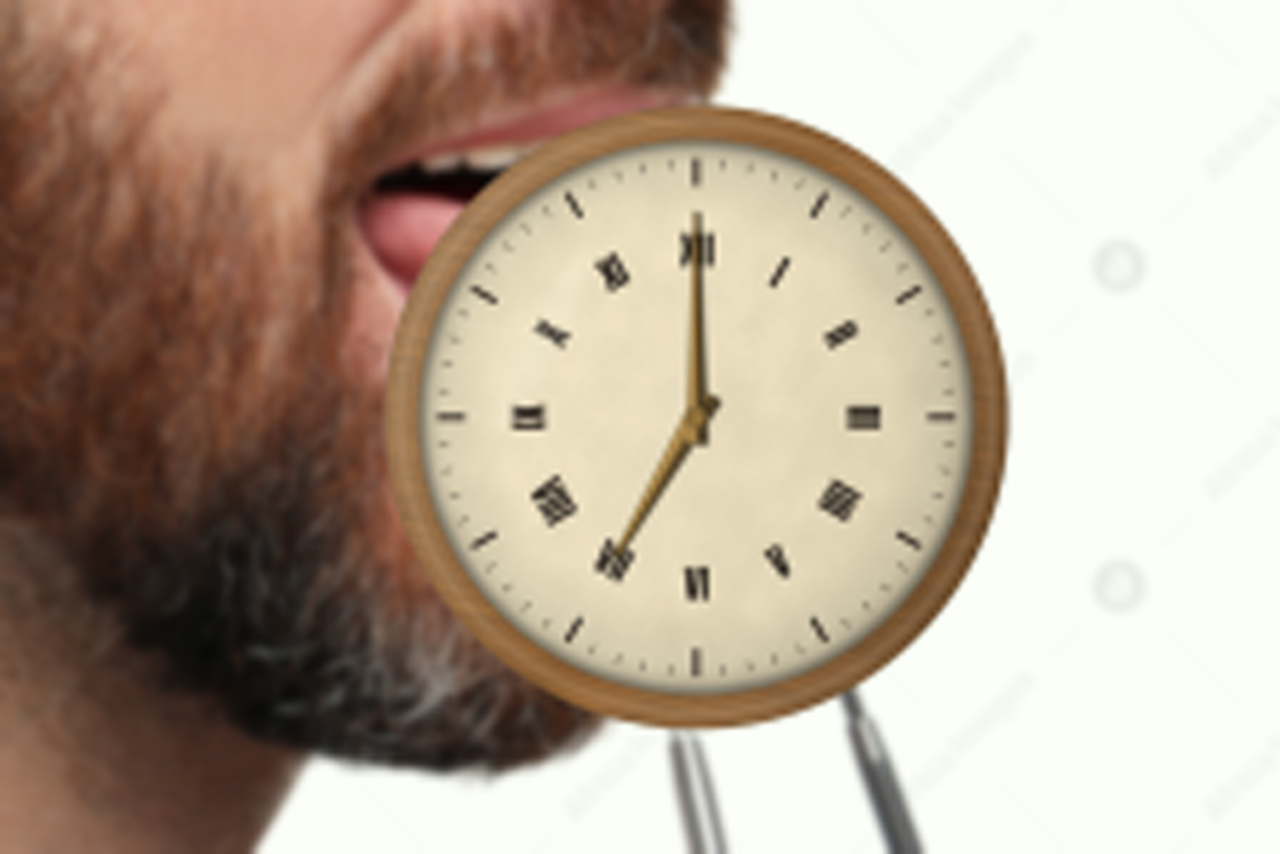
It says 7 h 00 min
